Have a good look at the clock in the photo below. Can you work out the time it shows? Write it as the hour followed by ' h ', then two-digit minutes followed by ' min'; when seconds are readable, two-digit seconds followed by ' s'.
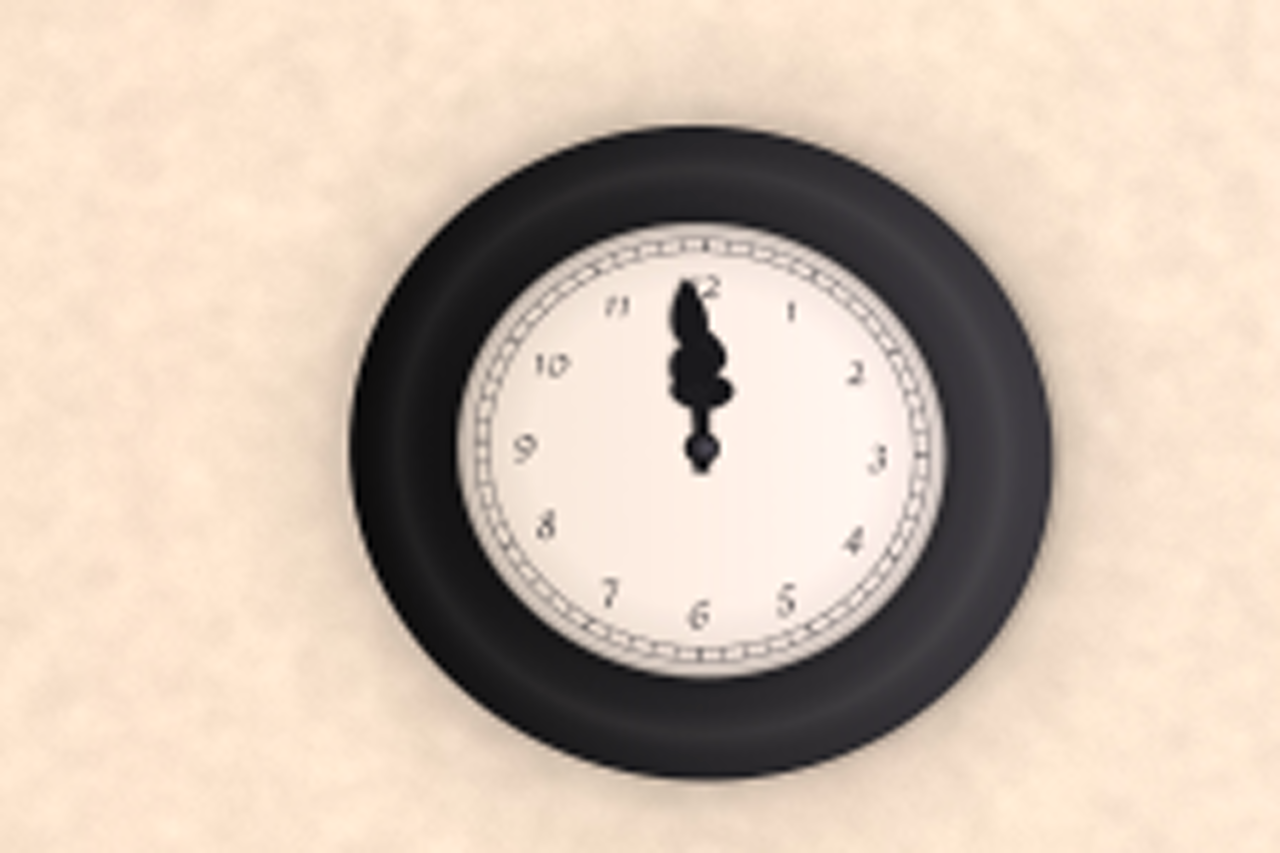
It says 11 h 59 min
